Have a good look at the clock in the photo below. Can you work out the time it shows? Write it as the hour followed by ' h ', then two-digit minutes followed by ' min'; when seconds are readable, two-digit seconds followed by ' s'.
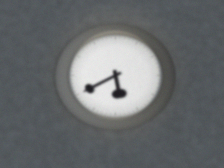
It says 5 h 40 min
